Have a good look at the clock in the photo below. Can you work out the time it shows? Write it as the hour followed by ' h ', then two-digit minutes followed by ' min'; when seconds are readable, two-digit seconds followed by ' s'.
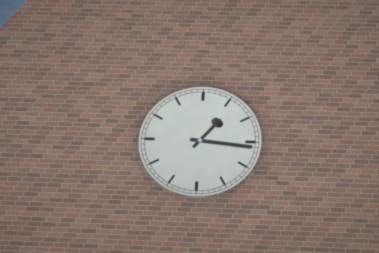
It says 1 h 16 min
